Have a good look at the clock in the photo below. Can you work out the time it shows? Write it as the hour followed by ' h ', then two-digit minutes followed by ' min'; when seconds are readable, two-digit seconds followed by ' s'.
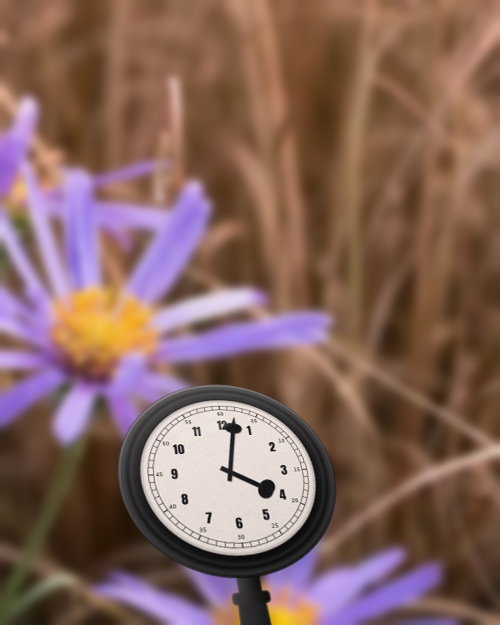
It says 4 h 02 min
